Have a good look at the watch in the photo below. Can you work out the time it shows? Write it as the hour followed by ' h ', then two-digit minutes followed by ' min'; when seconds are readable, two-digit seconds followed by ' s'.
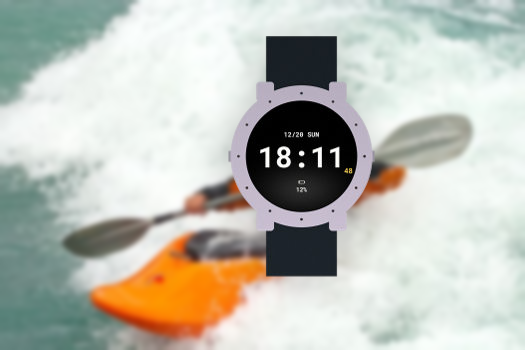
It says 18 h 11 min 48 s
